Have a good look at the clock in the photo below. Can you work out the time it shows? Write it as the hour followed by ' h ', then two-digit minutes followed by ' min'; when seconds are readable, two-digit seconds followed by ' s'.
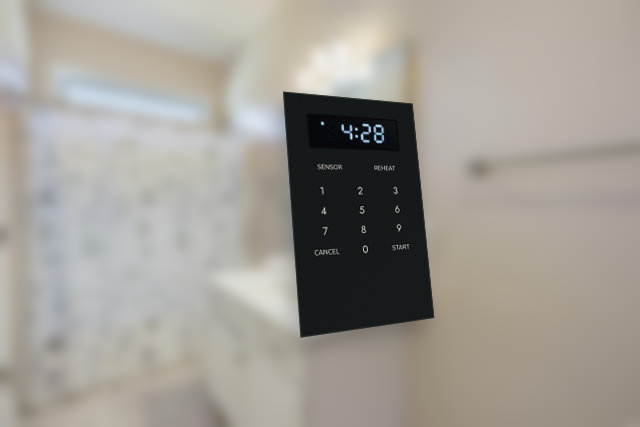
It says 4 h 28 min
